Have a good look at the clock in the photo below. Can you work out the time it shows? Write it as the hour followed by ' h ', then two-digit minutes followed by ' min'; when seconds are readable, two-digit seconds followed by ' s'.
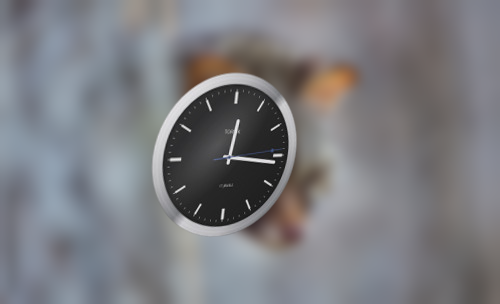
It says 12 h 16 min 14 s
